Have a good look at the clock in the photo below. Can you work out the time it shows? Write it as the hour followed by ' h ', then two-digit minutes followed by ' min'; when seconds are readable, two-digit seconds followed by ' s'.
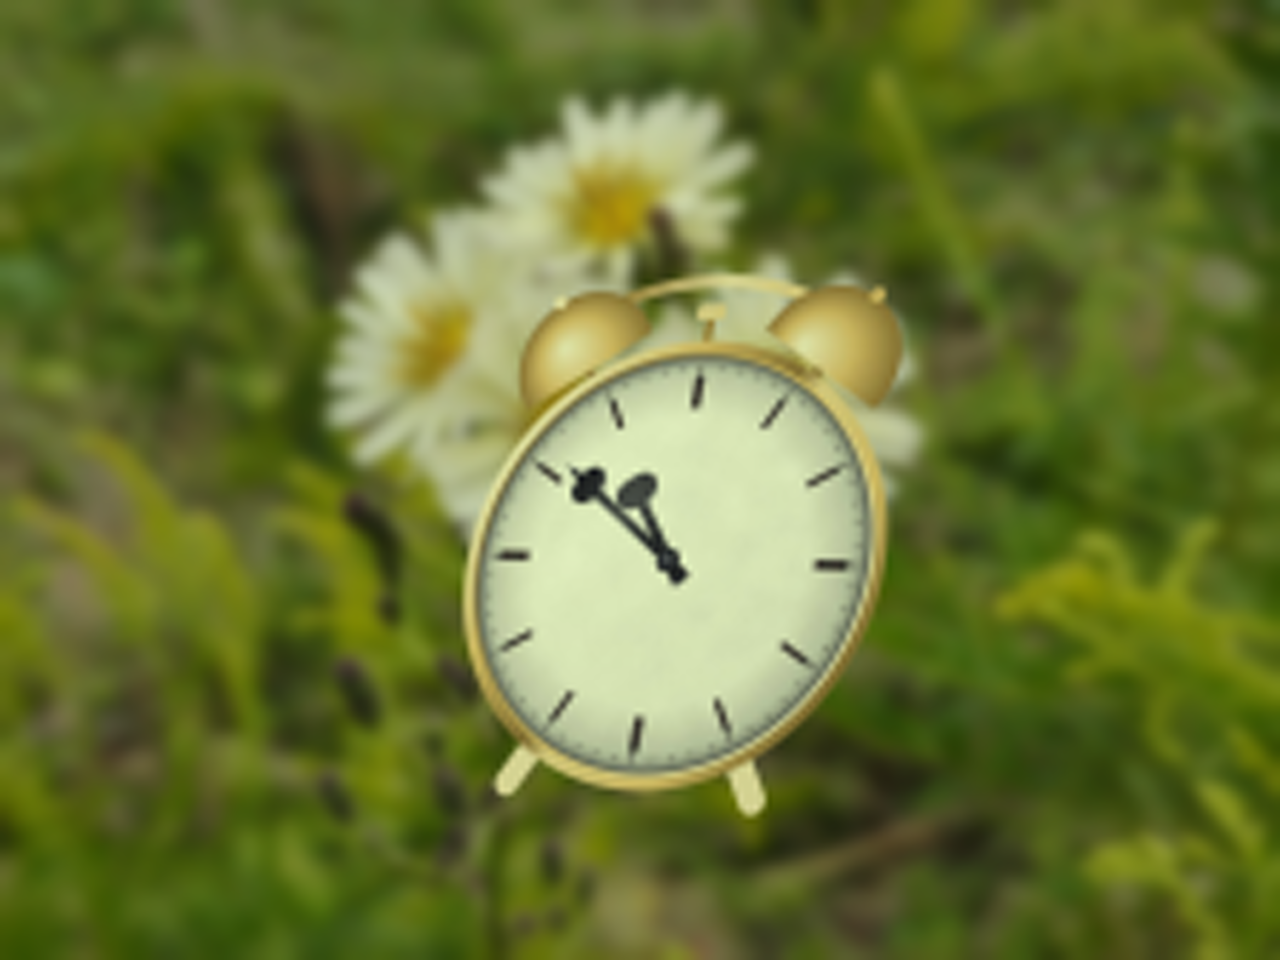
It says 10 h 51 min
